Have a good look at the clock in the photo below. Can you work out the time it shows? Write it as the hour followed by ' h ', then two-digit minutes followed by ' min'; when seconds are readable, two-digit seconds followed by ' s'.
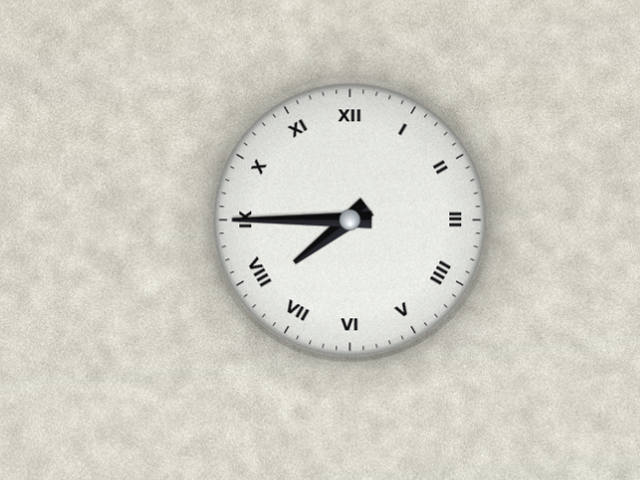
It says 7 h 45 min
